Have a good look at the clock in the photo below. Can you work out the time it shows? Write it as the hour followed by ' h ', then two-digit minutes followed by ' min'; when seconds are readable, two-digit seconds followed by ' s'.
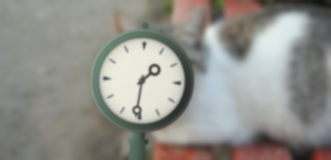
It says 1 h 31 min
